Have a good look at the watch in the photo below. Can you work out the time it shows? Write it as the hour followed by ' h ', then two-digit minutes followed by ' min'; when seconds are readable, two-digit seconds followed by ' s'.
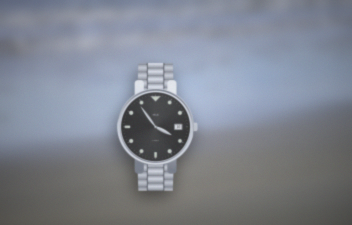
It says 3 h 54 min
